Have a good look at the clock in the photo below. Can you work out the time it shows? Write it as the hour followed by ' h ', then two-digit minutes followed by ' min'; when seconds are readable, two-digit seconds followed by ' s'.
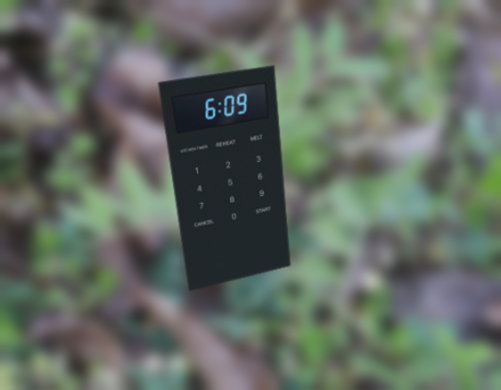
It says 6 h 09 min
